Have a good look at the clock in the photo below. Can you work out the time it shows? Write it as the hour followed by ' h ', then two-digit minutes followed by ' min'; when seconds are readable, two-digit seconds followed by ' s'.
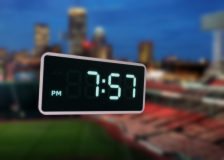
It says 7 h 57 min
